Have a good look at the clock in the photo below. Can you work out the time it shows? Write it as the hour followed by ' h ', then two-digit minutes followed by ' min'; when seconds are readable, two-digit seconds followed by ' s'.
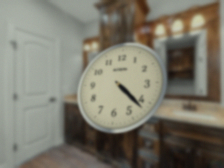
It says 4 h 22 min
